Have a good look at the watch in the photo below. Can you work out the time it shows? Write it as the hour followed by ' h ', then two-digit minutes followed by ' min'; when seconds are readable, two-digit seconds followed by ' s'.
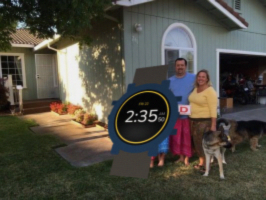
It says 2 h 35 min
